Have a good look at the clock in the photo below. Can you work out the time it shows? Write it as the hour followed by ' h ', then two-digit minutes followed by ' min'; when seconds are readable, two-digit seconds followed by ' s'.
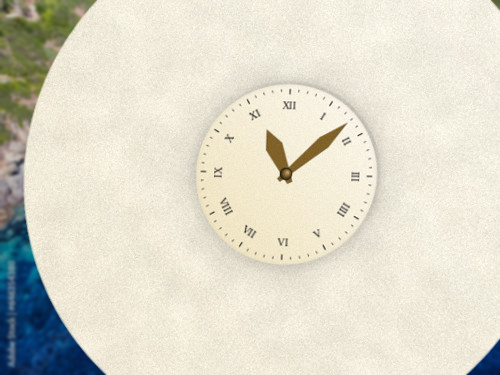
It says 11 h 08 min
